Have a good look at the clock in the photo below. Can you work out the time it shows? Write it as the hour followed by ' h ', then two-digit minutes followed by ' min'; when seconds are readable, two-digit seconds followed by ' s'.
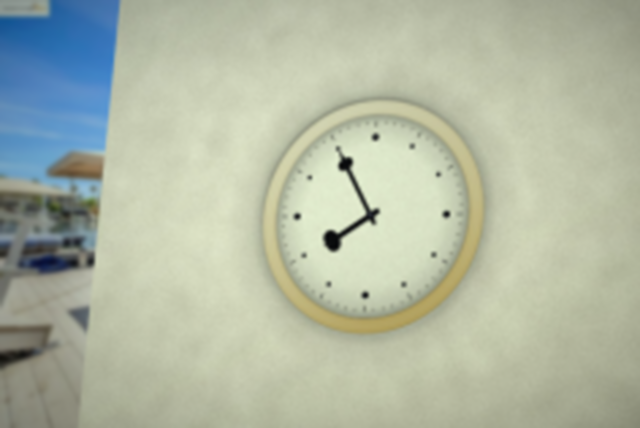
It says 7 h 55 min
